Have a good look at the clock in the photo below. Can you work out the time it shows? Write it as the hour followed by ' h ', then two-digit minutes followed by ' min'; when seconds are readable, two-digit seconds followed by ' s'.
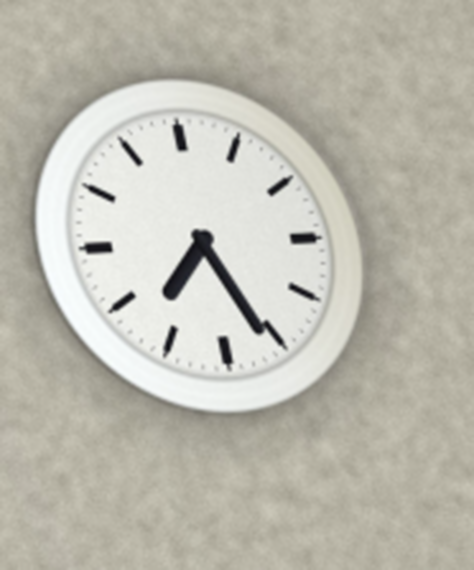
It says 7 h 26 min
